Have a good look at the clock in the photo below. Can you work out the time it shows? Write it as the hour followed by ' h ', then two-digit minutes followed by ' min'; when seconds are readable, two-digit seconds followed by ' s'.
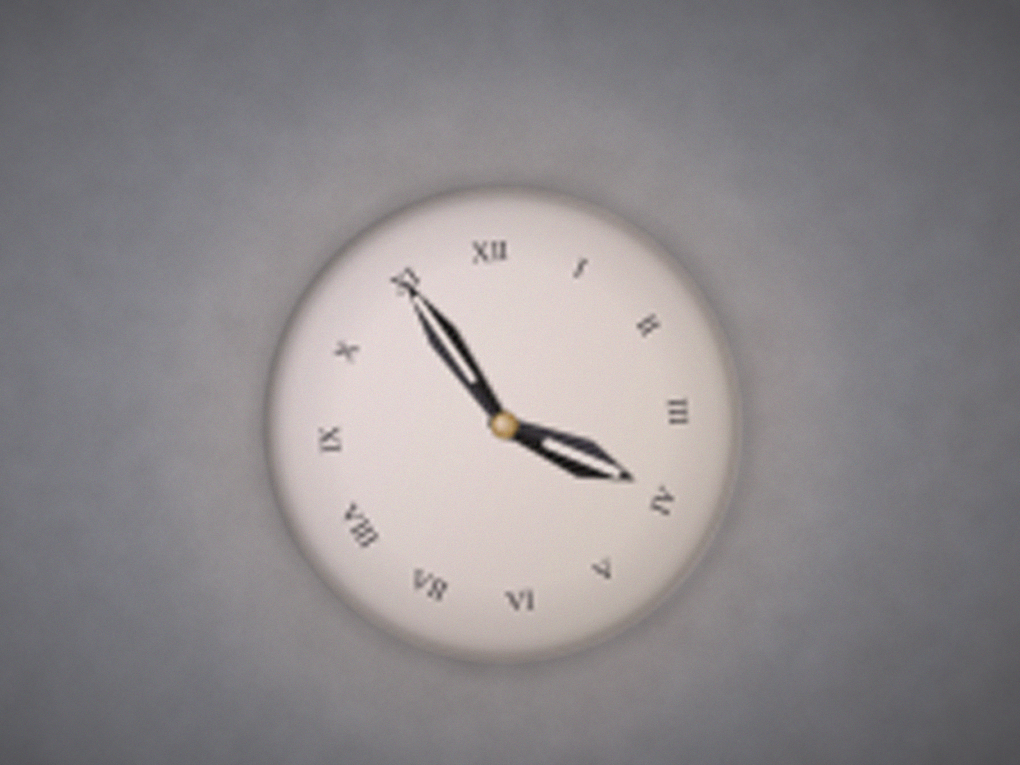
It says 3 h 55 min
